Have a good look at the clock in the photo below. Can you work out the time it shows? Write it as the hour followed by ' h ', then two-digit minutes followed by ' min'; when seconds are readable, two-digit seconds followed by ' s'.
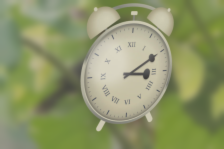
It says 3 h 10 min
